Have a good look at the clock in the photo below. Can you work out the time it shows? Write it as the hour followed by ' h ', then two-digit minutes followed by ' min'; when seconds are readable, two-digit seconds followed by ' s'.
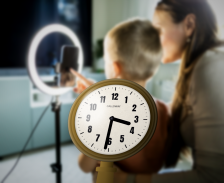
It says 3 h 31 min
